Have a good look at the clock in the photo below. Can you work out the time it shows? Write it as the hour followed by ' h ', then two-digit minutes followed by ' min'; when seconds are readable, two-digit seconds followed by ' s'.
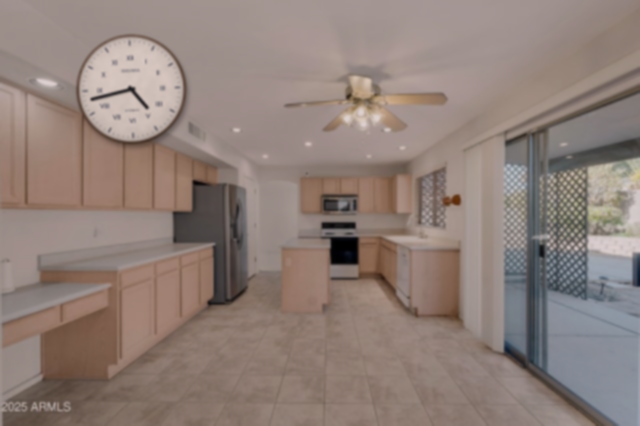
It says 4 h 43 min
